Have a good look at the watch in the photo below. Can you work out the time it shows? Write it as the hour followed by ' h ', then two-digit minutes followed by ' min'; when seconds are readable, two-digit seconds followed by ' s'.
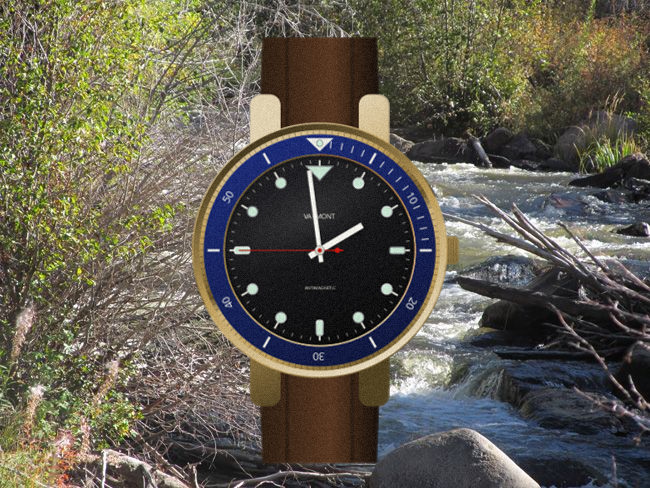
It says 1 h 58 min 45 s
